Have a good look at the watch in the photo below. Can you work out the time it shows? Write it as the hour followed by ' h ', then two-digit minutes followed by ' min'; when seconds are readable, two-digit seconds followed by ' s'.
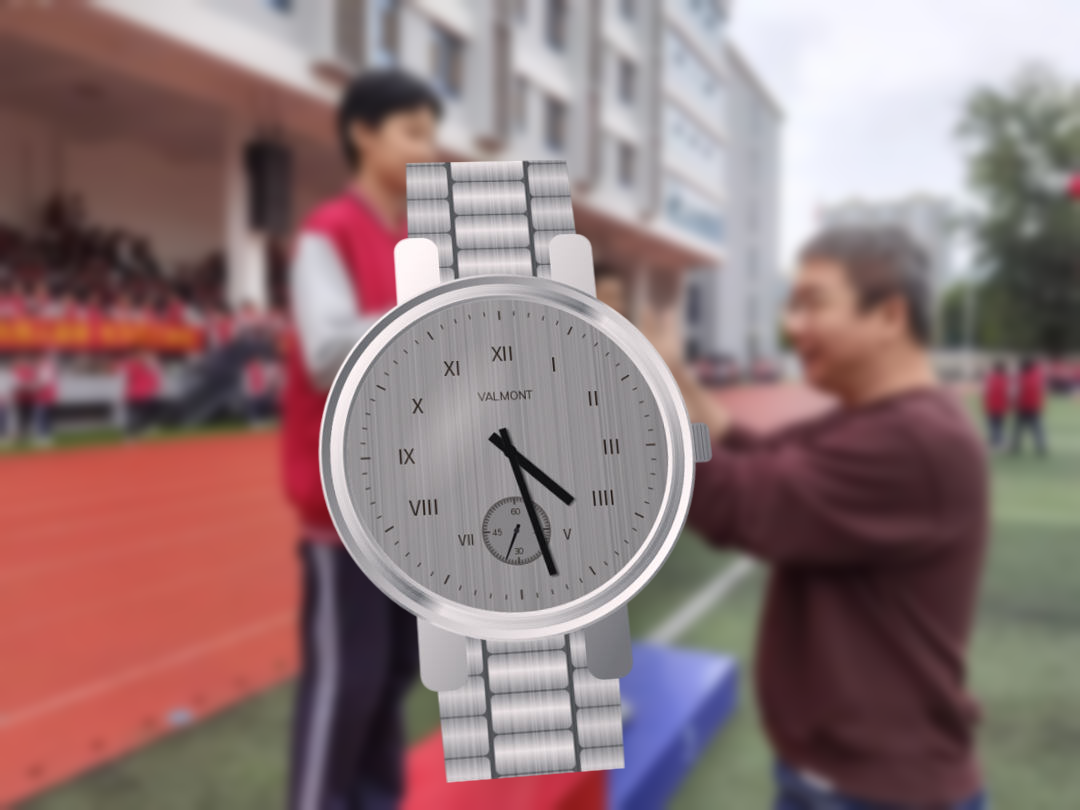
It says 4 h 27 min 34 s
